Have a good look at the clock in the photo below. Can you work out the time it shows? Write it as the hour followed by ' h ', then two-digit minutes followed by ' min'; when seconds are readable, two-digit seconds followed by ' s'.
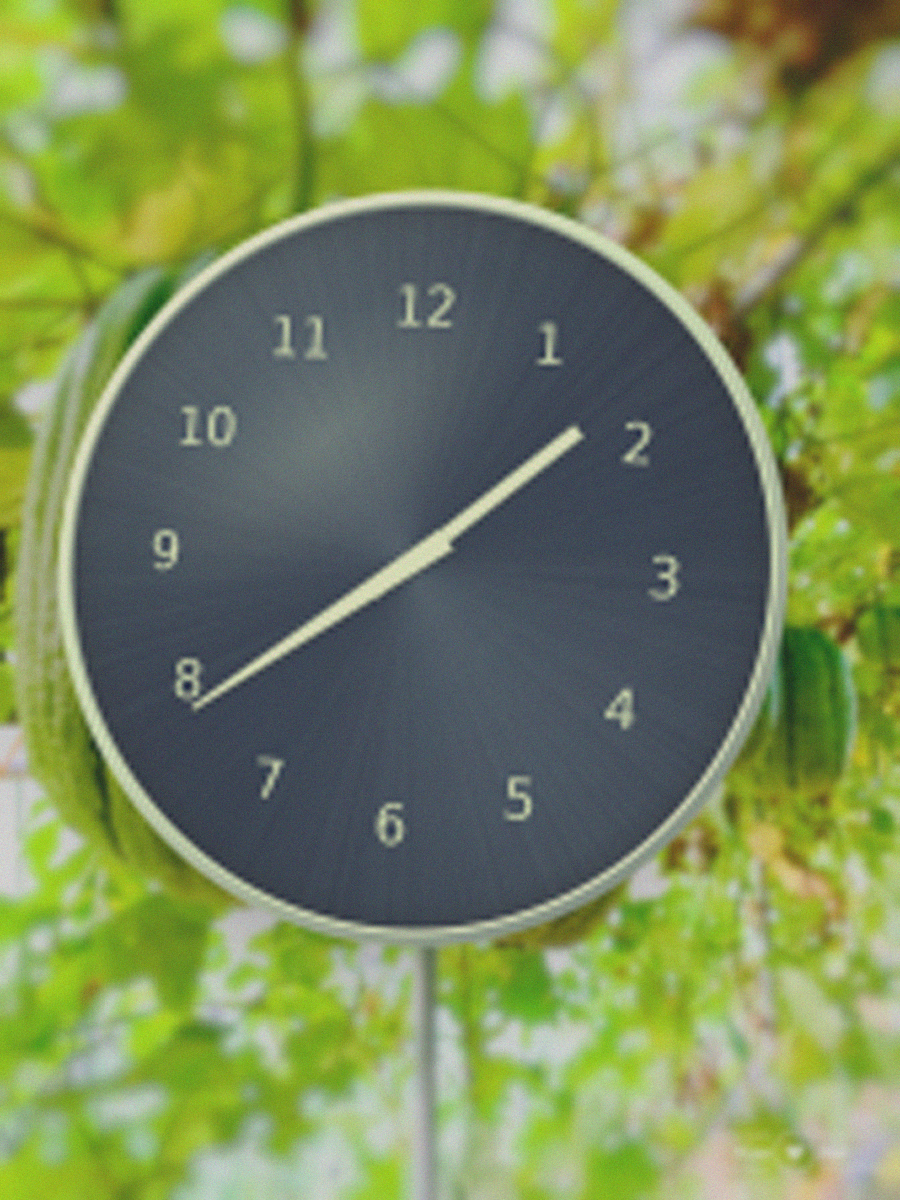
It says 1 h 39 min
